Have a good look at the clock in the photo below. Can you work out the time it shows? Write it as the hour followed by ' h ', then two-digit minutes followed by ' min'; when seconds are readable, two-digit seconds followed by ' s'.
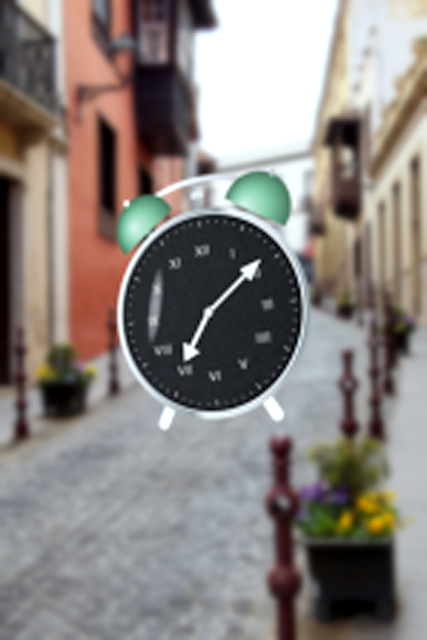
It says 7 h 09 min
